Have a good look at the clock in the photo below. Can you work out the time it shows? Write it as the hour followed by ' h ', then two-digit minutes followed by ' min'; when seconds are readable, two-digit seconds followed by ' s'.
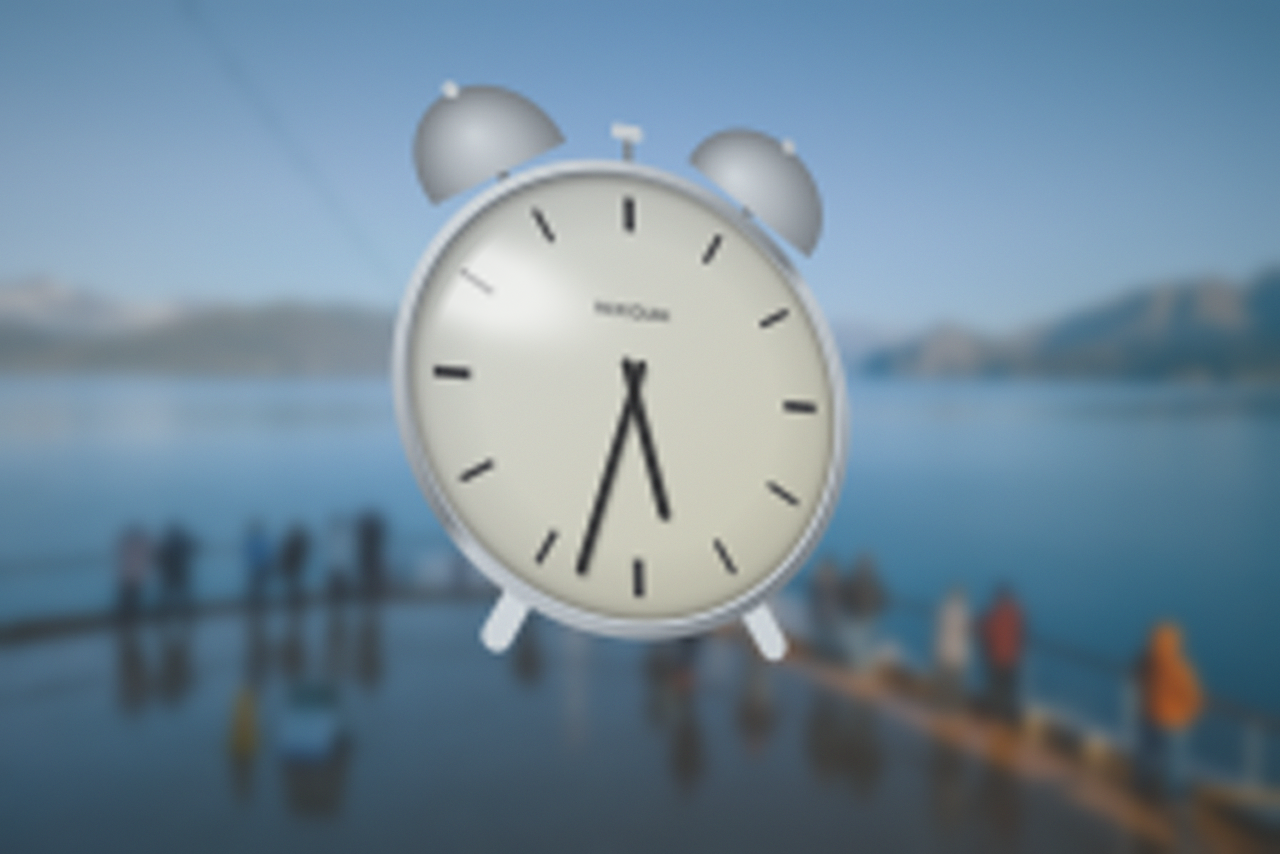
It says 5 h 33 min
